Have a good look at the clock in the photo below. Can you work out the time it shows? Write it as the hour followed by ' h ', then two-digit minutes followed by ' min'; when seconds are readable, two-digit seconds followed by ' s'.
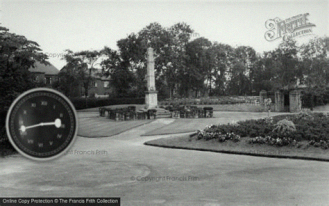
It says 2 h 42 min
